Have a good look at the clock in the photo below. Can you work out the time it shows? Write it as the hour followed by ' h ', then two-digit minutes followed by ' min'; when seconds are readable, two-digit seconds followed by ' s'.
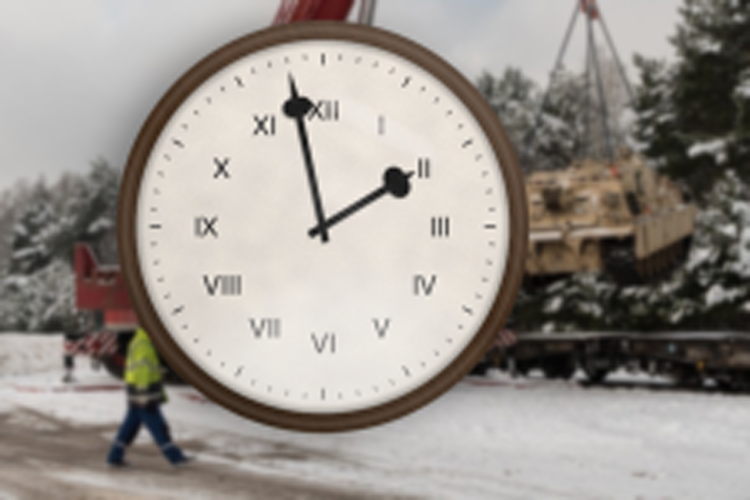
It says 1 h 58 min
